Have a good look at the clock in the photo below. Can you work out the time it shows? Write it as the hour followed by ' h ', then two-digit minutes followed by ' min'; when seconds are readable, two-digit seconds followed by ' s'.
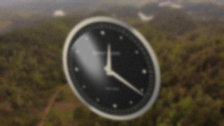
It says 12 h 21 min
